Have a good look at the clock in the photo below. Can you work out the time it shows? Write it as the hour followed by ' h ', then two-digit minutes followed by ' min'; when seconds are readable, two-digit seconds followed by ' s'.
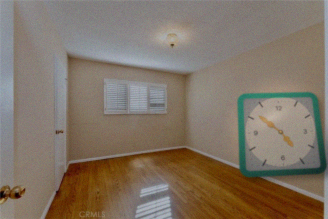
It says 4 h 52 min
